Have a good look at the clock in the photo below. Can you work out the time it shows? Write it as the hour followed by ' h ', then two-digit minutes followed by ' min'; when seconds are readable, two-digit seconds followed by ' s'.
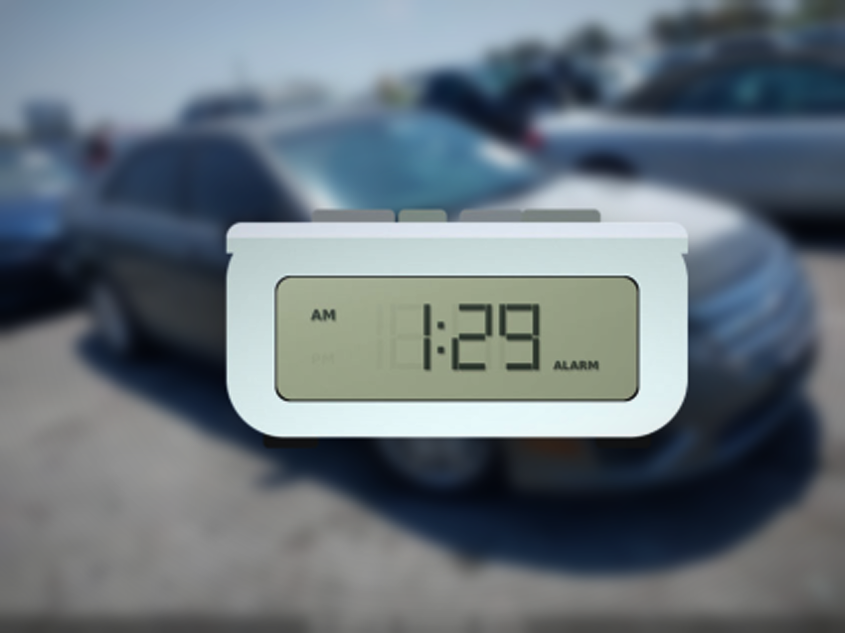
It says 1 h 29 min
